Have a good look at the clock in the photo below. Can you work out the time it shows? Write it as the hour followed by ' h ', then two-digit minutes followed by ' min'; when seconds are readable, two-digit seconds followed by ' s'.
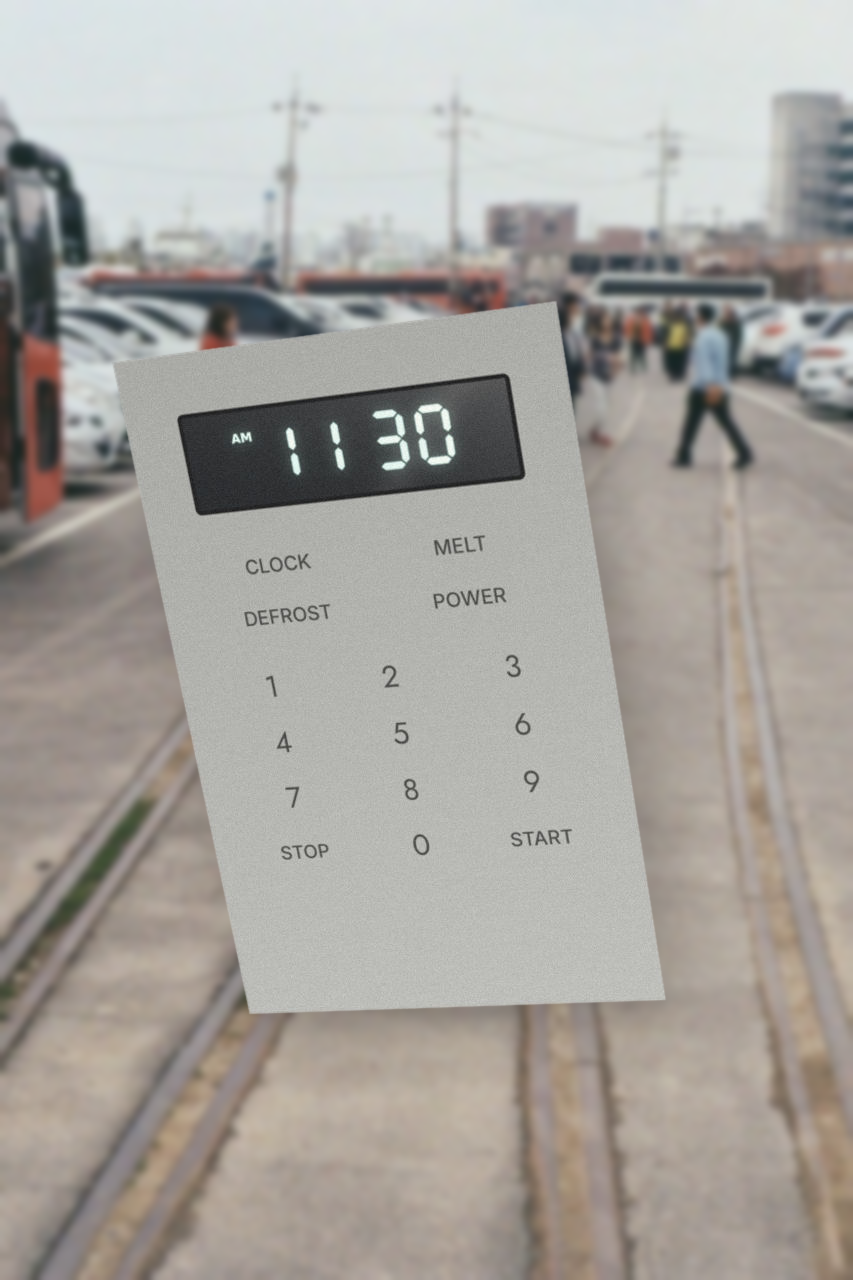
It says 11 h 30 min
